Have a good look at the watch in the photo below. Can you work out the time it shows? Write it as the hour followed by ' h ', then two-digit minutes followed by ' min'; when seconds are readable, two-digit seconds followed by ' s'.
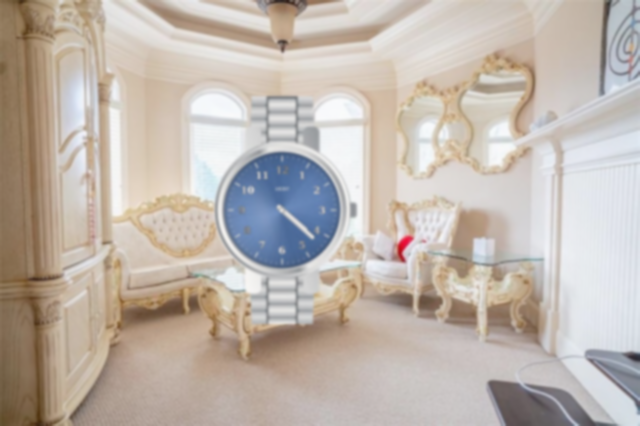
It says 4 h 22 min
